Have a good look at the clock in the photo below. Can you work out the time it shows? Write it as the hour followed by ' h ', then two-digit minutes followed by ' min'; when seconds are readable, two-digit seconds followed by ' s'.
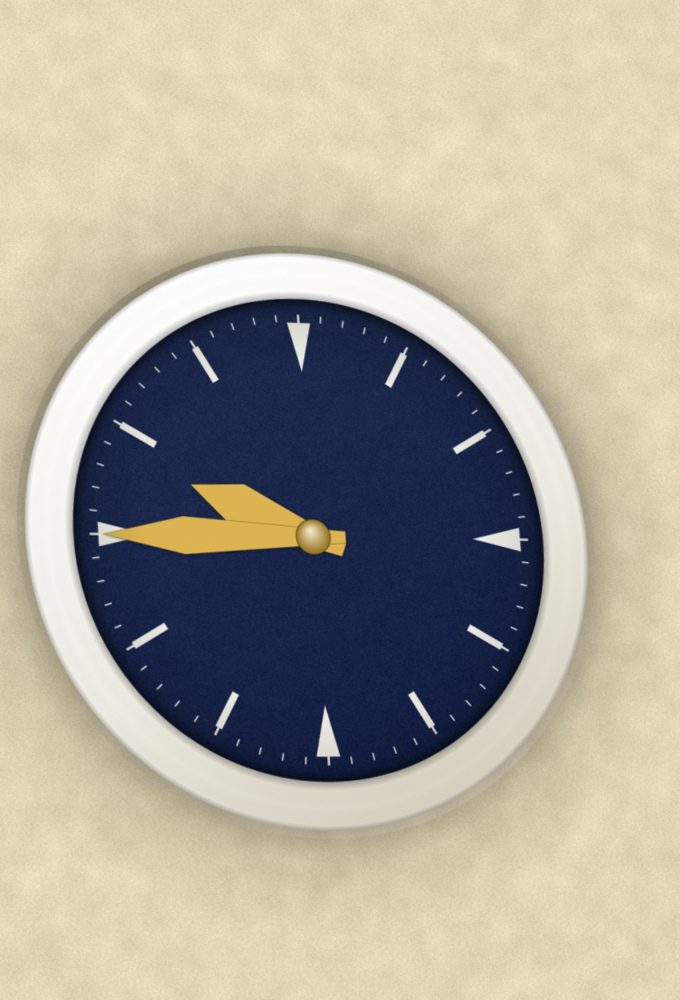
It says 9 h 45 min
